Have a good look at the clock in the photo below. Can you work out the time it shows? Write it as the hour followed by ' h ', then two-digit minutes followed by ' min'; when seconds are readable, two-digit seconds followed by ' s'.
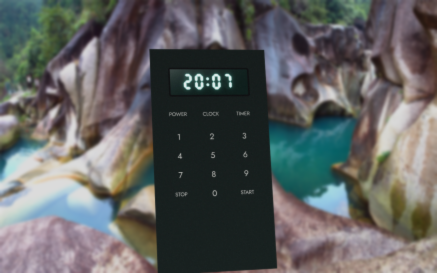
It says 20 h 07 min
